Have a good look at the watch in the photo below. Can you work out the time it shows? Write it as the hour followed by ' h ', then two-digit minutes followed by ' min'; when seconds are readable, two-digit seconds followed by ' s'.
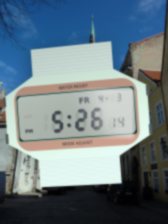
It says 5 h 26 min 14 s
